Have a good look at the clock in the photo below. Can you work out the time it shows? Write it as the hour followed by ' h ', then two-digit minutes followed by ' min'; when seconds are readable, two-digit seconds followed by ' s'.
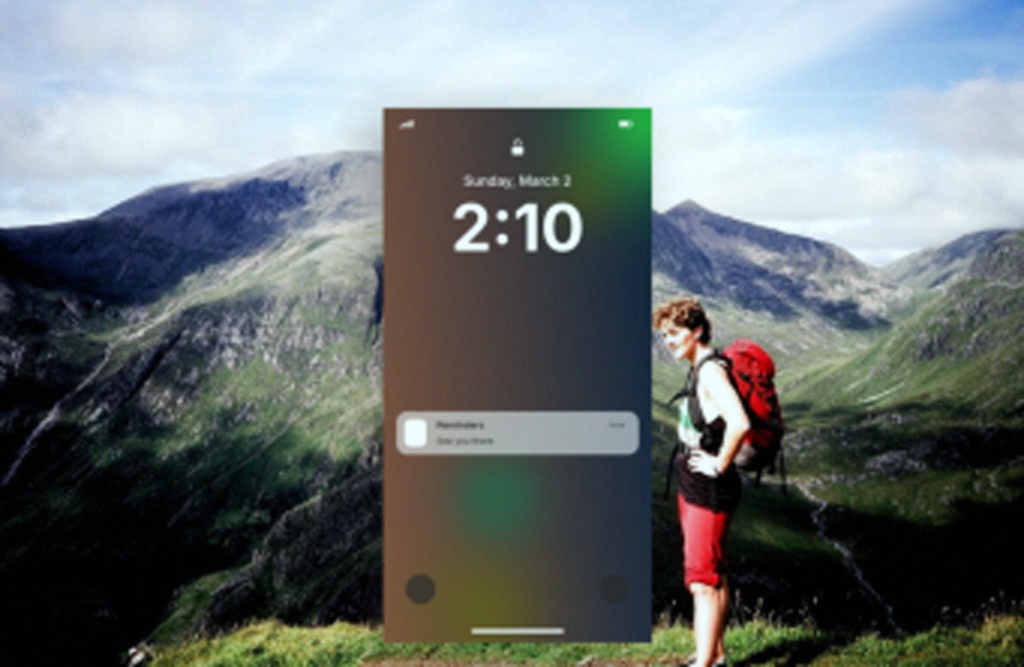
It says 2 h 10 min
